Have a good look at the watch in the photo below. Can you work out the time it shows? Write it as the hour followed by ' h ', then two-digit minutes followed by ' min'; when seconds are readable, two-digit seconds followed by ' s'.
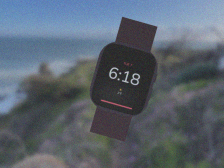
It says 6 h 18 min
